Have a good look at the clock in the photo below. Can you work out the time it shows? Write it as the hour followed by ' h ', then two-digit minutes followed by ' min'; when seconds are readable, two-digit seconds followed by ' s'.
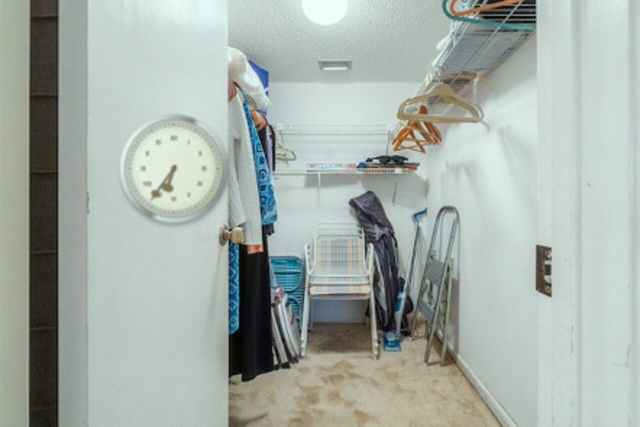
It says 6 h 36 min
